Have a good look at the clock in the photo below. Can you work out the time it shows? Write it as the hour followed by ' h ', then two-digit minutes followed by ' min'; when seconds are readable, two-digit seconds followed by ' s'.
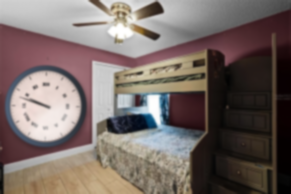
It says 9 h 48 min
